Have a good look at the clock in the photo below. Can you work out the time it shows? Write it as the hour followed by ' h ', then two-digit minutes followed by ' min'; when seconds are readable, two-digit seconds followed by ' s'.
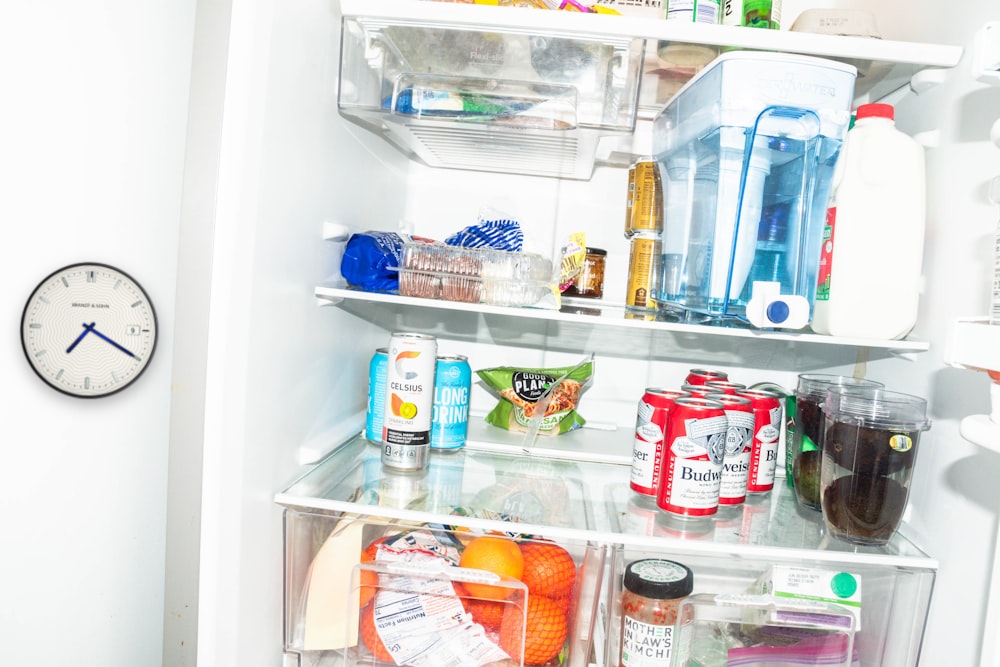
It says 7 h 20 min
